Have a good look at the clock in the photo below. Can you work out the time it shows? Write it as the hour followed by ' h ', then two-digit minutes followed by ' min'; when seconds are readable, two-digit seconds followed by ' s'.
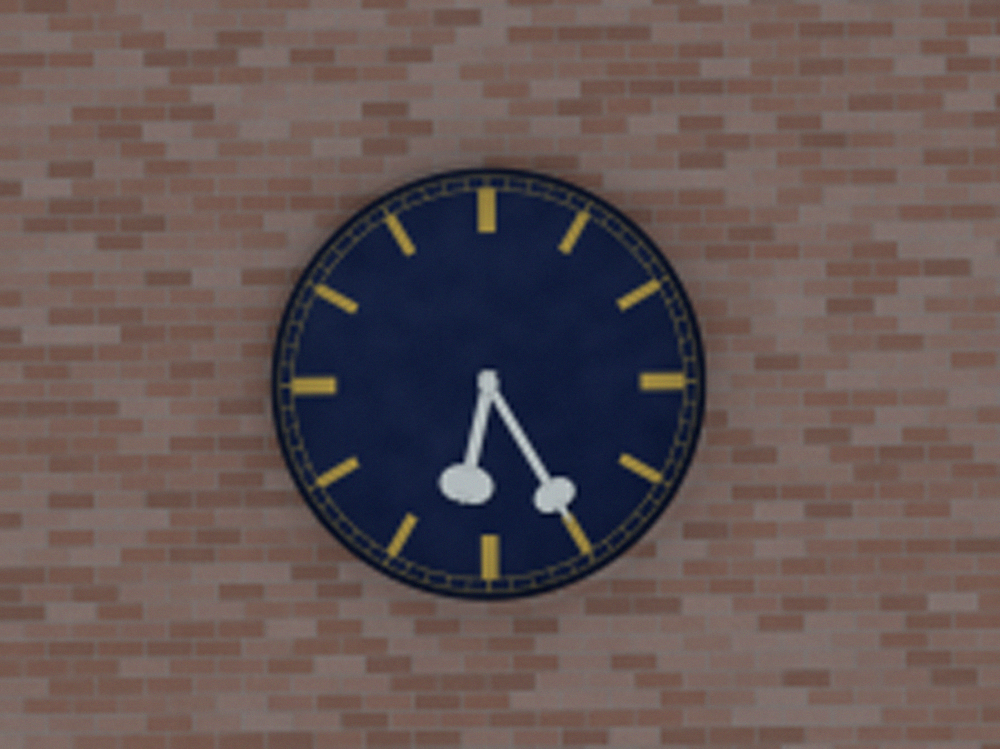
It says 6 h 25 min
